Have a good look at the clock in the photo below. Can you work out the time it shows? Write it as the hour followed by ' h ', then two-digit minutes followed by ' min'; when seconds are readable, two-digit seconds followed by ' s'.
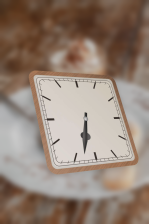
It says 6 h 33 min
